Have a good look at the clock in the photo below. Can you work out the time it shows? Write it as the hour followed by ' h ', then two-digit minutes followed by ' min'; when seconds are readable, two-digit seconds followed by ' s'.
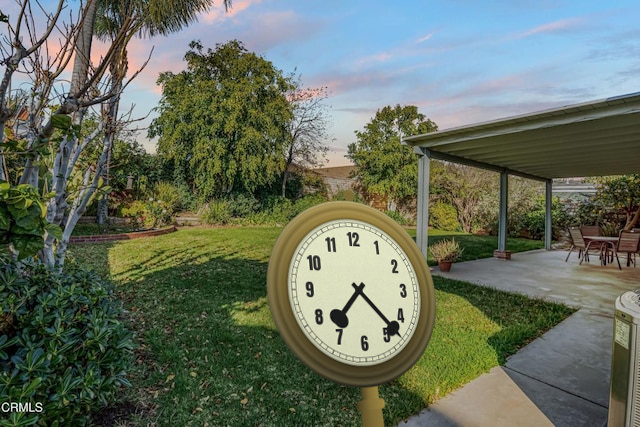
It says 7 h 23 min
